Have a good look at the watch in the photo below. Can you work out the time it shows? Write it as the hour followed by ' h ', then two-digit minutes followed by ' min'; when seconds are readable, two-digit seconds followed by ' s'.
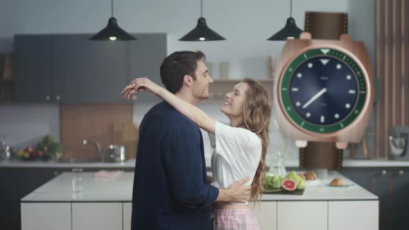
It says 7 h 38 min
